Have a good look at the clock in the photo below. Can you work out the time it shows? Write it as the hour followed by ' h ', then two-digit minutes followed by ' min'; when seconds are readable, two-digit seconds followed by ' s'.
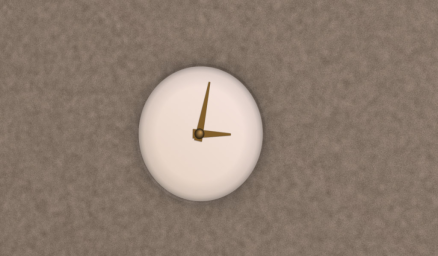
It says 3 h 02 min
